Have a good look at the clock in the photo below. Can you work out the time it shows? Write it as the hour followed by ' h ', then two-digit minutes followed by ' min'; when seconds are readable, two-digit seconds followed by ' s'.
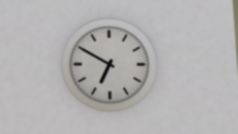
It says 6 h 50 min
